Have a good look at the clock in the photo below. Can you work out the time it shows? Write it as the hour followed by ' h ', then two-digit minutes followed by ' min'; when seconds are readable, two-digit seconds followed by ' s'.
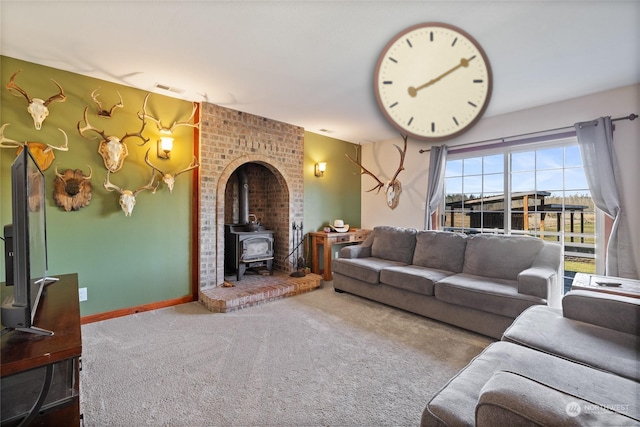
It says 8 h 10 min
